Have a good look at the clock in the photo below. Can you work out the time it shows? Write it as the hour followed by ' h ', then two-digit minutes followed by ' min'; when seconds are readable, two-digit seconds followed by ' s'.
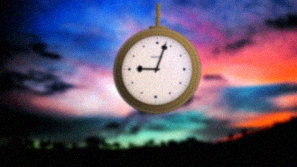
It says 9 h 03 min
